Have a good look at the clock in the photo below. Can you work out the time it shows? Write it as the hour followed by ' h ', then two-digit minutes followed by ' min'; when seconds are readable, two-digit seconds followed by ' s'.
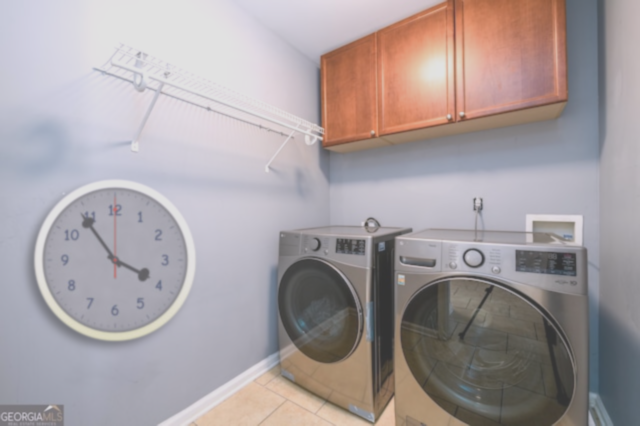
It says 3 h 54 min 00 s
